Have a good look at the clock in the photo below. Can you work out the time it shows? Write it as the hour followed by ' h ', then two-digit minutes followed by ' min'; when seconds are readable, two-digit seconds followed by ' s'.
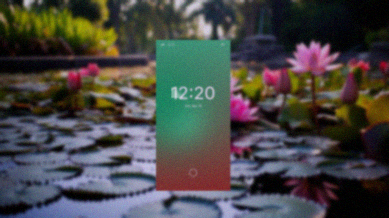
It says 12 h 20 min
